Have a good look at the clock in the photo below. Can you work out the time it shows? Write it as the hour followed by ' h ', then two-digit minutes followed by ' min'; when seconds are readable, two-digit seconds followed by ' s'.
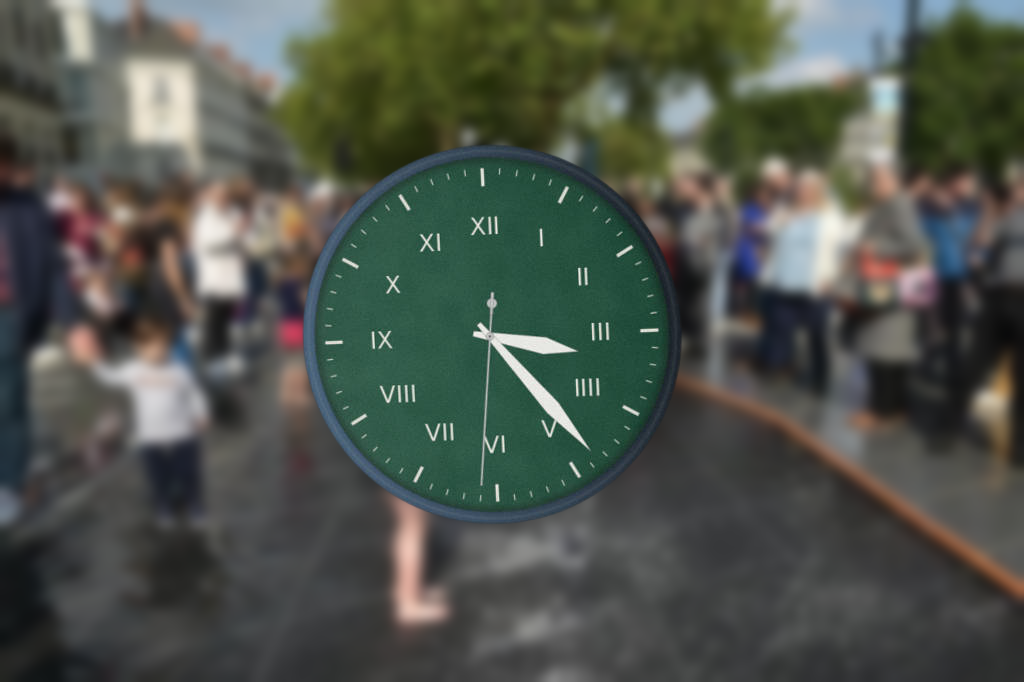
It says 3 h 23 min 31 s
